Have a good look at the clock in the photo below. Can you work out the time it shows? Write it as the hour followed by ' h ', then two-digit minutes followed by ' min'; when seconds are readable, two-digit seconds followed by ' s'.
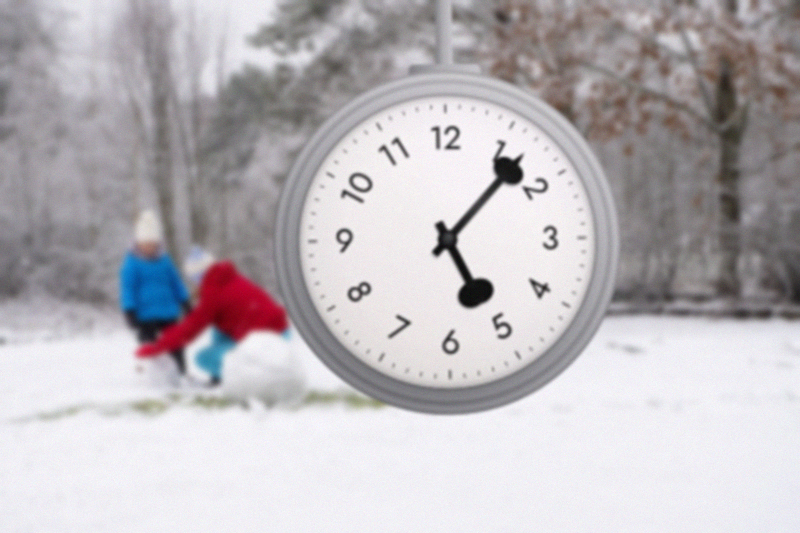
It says 5 h 07 min
